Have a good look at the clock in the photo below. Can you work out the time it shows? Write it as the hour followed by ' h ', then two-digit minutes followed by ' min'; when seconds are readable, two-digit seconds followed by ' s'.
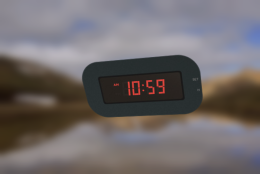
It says 10 h 59 min
